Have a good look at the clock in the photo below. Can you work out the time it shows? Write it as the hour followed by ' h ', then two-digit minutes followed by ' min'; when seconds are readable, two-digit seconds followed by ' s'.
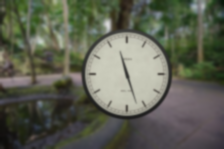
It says 11 h 27 min
